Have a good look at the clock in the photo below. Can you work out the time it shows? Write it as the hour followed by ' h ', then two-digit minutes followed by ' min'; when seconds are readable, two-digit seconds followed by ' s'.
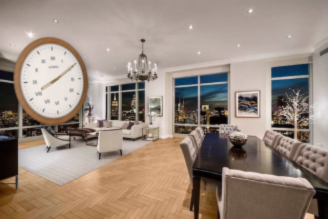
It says 8 h 10 min
